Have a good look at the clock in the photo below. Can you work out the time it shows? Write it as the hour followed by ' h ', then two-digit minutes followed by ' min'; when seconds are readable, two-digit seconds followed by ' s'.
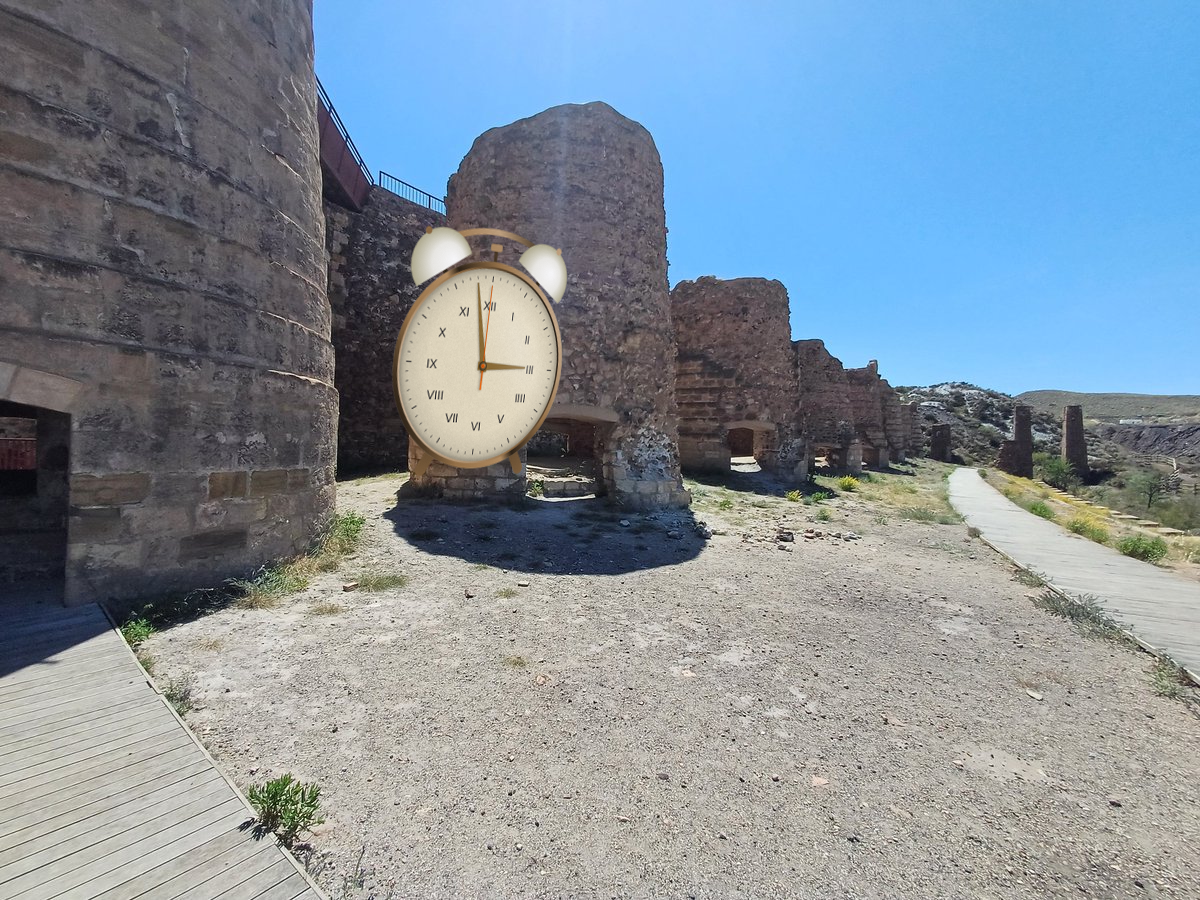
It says 2 h 58 min 00 s
